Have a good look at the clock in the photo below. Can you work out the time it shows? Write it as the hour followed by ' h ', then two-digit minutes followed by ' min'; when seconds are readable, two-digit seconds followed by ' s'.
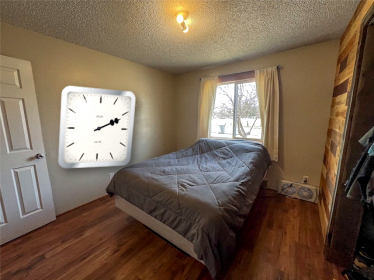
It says 2 h 11 min
